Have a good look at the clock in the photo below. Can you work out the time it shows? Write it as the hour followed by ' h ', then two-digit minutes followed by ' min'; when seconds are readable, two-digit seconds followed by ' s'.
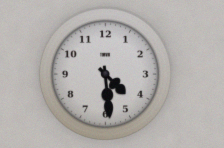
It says 4 h 29 min
